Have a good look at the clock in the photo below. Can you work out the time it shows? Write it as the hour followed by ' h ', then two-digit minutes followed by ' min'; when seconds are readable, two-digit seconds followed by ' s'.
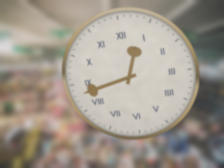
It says 12 h 43 min
